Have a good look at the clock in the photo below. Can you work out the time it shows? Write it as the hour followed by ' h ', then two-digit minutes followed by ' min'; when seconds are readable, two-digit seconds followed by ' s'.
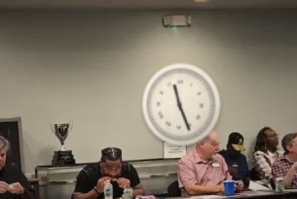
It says 11 h 26 min
